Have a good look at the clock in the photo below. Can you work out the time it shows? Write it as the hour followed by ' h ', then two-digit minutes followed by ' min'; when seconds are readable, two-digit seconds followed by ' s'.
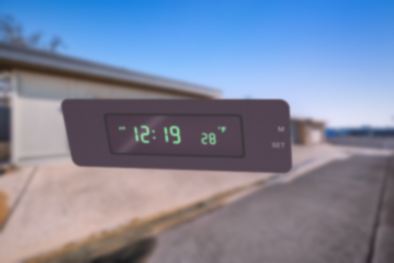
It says 12 h 19 min
